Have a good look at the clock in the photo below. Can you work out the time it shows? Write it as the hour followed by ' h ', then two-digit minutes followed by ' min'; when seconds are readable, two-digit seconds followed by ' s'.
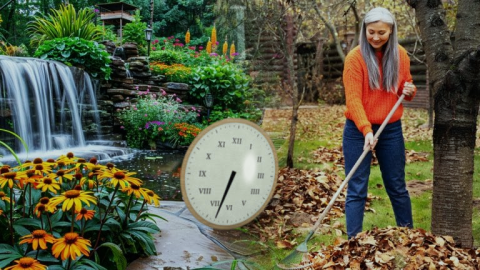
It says 6 h 33 min
